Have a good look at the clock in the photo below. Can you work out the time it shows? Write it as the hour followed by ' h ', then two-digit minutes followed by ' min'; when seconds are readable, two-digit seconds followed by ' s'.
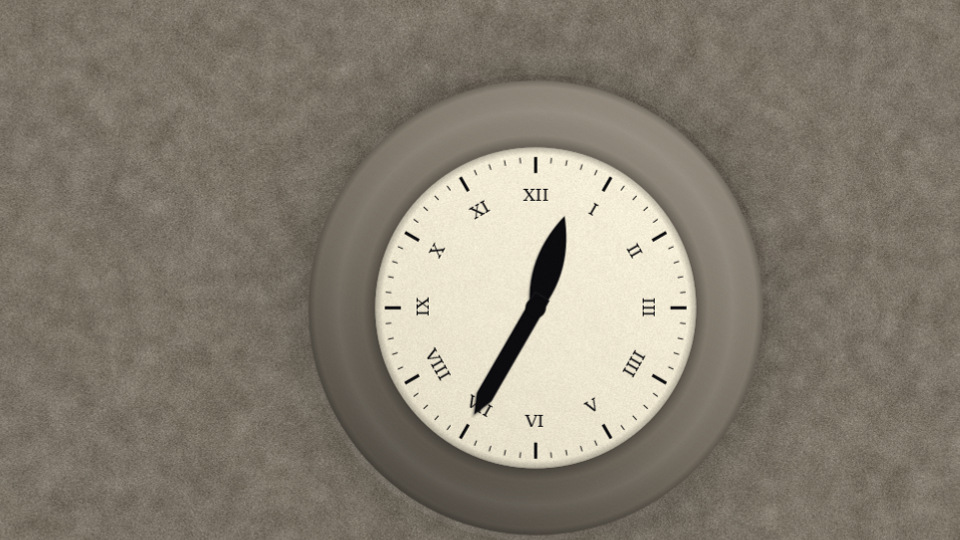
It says 12 h 35 min
